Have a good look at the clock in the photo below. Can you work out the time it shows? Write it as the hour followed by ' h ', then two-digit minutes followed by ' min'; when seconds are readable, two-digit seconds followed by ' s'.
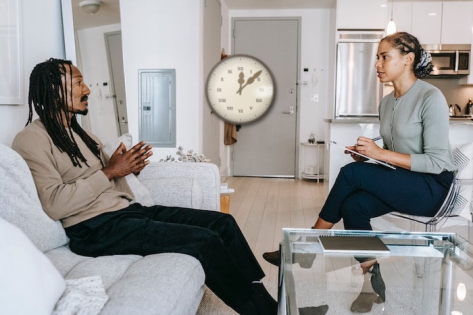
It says 12 h 08 min
